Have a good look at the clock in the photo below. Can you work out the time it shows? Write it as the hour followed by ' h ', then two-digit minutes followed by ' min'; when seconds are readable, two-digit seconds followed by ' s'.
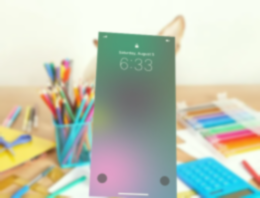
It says 6 h 33 min
